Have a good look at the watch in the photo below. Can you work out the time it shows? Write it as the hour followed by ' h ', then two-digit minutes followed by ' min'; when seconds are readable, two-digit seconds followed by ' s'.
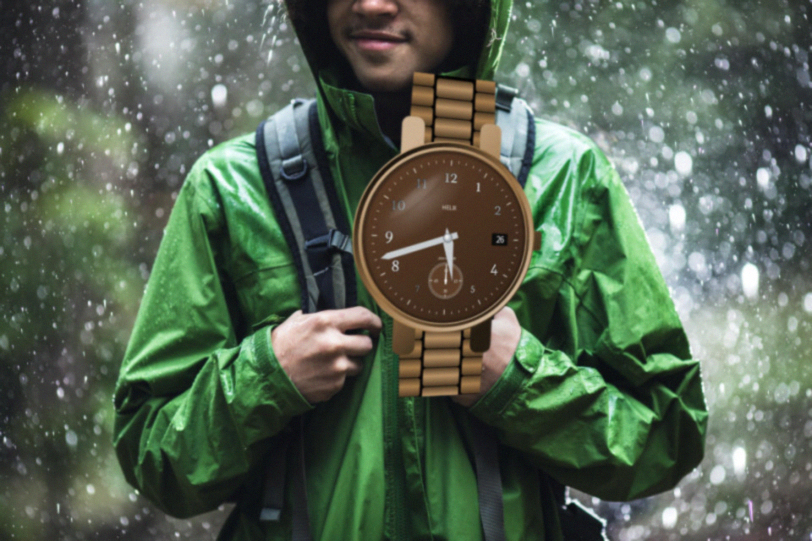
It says 5 h 42 min
